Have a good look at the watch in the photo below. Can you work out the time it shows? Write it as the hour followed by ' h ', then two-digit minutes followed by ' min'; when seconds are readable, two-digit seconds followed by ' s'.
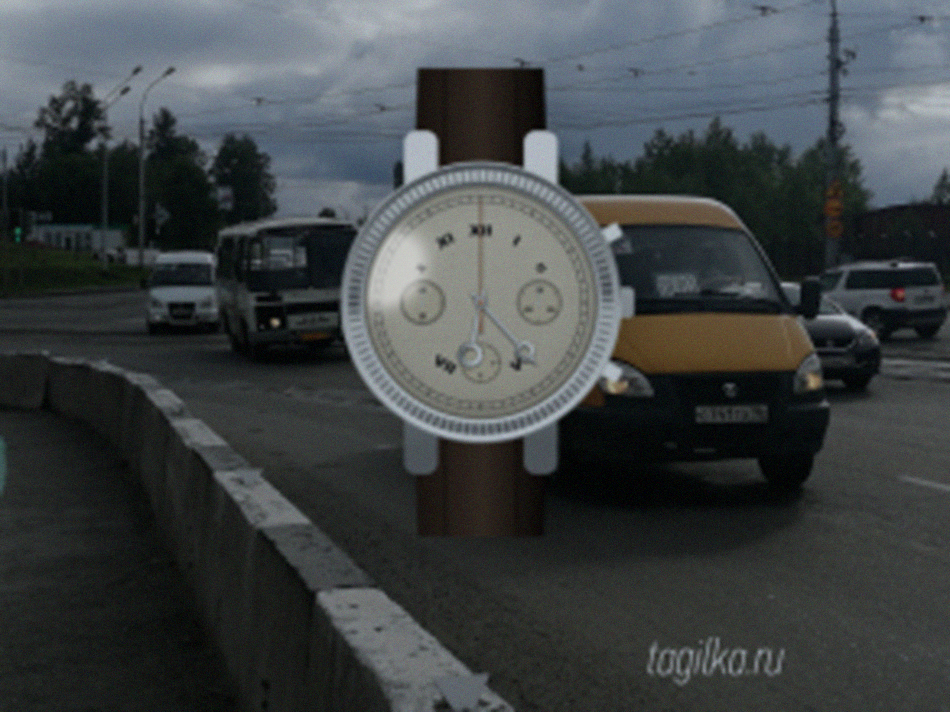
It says 6 h 23 min
